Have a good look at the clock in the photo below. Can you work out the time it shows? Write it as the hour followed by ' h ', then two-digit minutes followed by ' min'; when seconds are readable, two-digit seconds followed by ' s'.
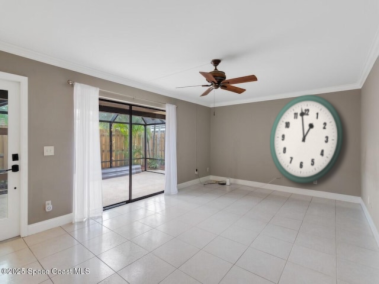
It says 12 h 58 min
